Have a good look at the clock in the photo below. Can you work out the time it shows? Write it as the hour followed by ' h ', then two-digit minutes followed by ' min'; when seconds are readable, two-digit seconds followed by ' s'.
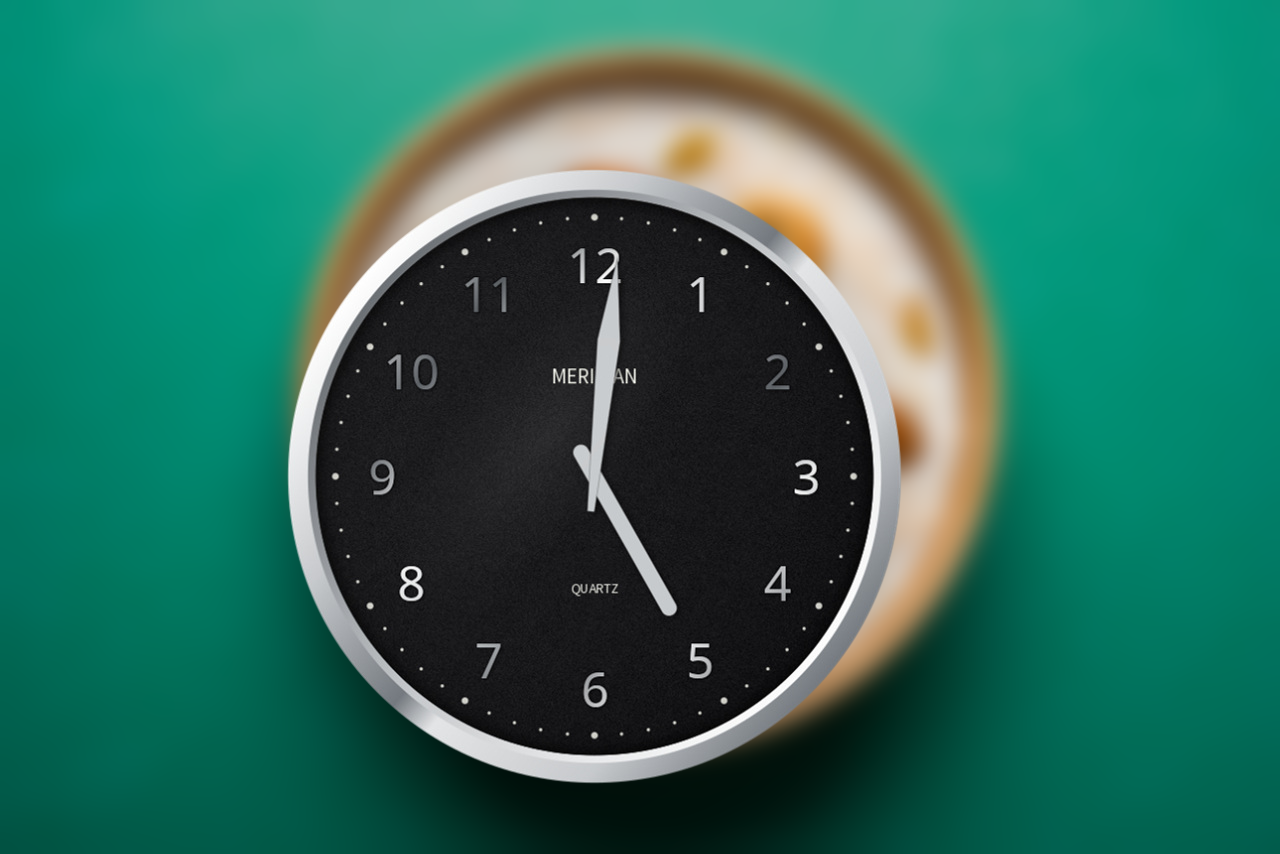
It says 5 h 01 min
